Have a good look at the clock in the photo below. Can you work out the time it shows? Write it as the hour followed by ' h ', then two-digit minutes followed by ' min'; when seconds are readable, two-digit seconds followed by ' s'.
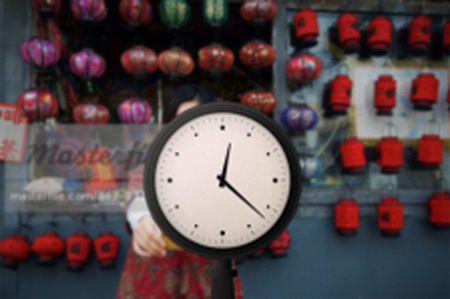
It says 12 h 22 min
